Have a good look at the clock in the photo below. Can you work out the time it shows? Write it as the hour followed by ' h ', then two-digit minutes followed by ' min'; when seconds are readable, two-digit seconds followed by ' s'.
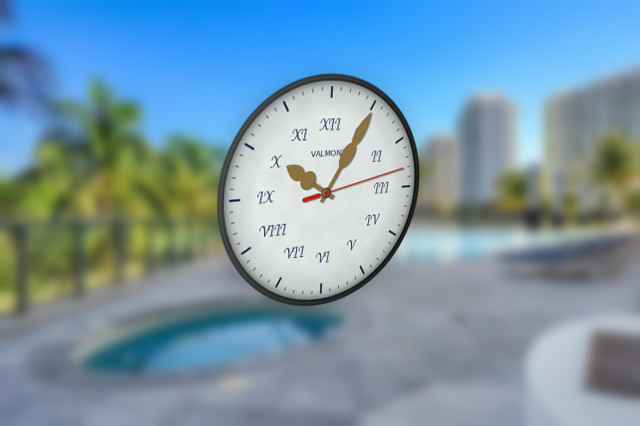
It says 10 h 05 min 13 s
